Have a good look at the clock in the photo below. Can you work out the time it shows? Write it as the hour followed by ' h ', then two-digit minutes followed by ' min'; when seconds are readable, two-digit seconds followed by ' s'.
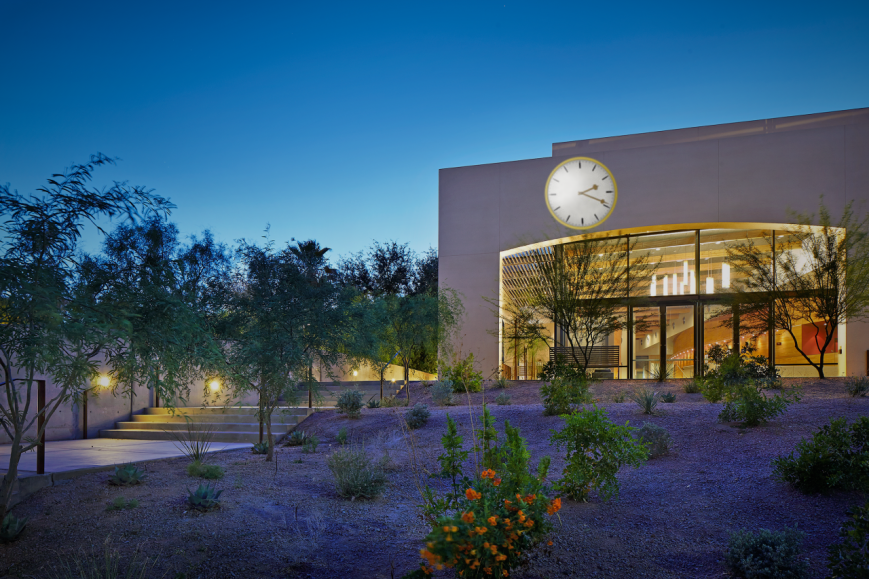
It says 2 h 19 min
